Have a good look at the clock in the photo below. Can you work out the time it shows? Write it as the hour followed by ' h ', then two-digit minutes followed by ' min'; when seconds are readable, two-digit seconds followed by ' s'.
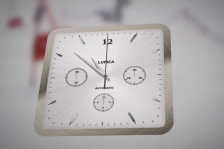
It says 10 h 52 min
